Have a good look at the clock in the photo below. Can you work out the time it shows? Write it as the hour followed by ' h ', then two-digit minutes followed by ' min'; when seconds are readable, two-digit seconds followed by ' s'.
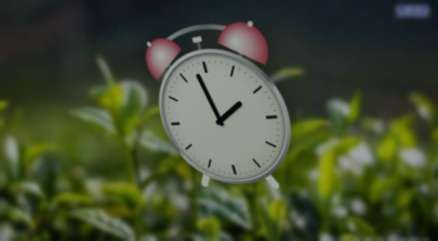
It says 1 h 58 min
